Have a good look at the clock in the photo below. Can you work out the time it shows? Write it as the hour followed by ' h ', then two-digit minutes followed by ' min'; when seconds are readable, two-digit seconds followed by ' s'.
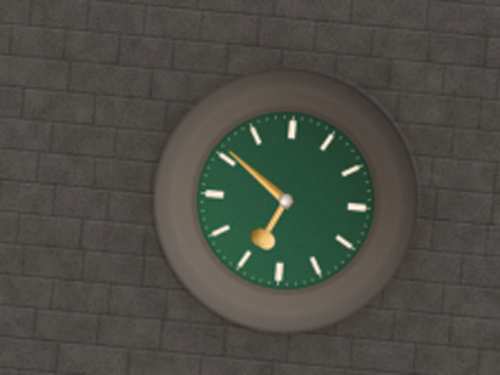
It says 6 h 51 min
